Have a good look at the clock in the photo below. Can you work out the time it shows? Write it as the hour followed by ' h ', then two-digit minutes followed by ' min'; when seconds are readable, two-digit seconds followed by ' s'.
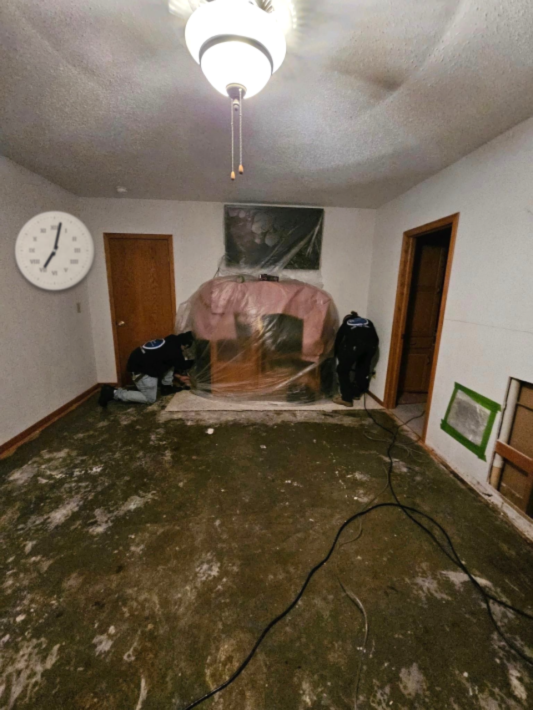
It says 7 h 02 min
